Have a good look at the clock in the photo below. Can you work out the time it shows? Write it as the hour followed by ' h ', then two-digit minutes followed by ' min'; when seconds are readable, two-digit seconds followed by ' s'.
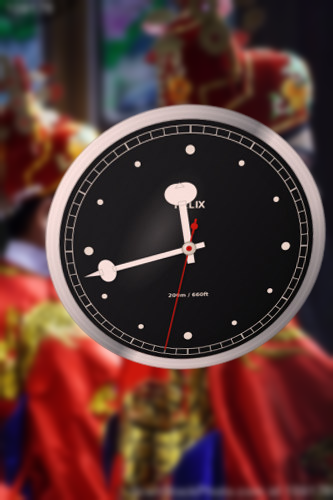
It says 11 h 42 min 32 s
